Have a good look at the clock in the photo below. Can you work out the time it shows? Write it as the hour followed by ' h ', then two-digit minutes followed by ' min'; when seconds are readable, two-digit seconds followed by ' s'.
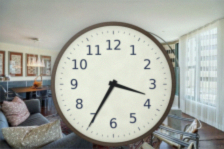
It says 3 h 35 min
